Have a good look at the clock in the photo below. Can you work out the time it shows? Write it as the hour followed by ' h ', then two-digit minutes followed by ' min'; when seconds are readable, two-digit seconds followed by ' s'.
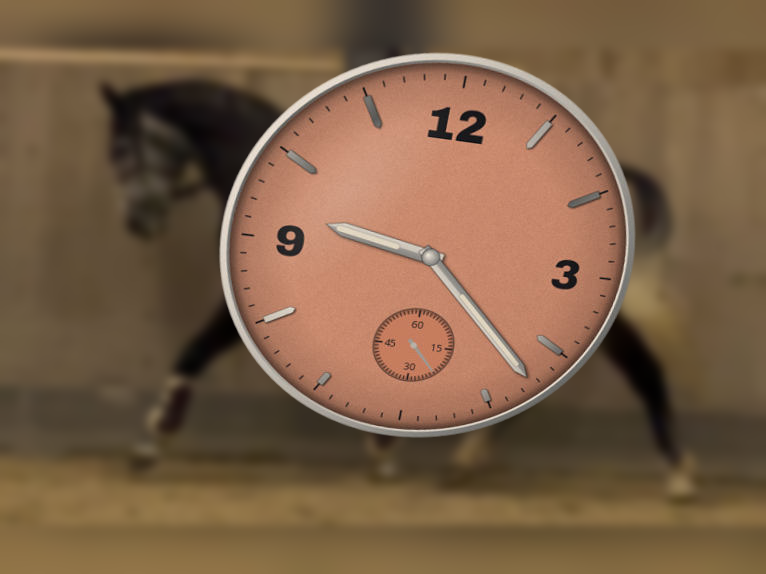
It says 9 h 22 min 23 s
